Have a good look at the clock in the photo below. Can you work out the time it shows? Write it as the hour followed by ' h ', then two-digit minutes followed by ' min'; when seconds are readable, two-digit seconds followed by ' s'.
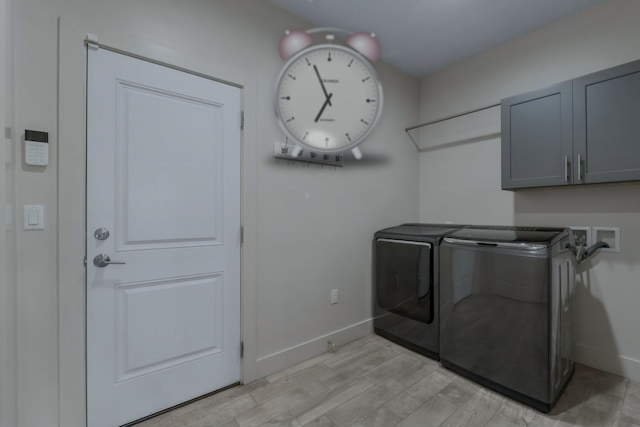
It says 6 h 56 min
